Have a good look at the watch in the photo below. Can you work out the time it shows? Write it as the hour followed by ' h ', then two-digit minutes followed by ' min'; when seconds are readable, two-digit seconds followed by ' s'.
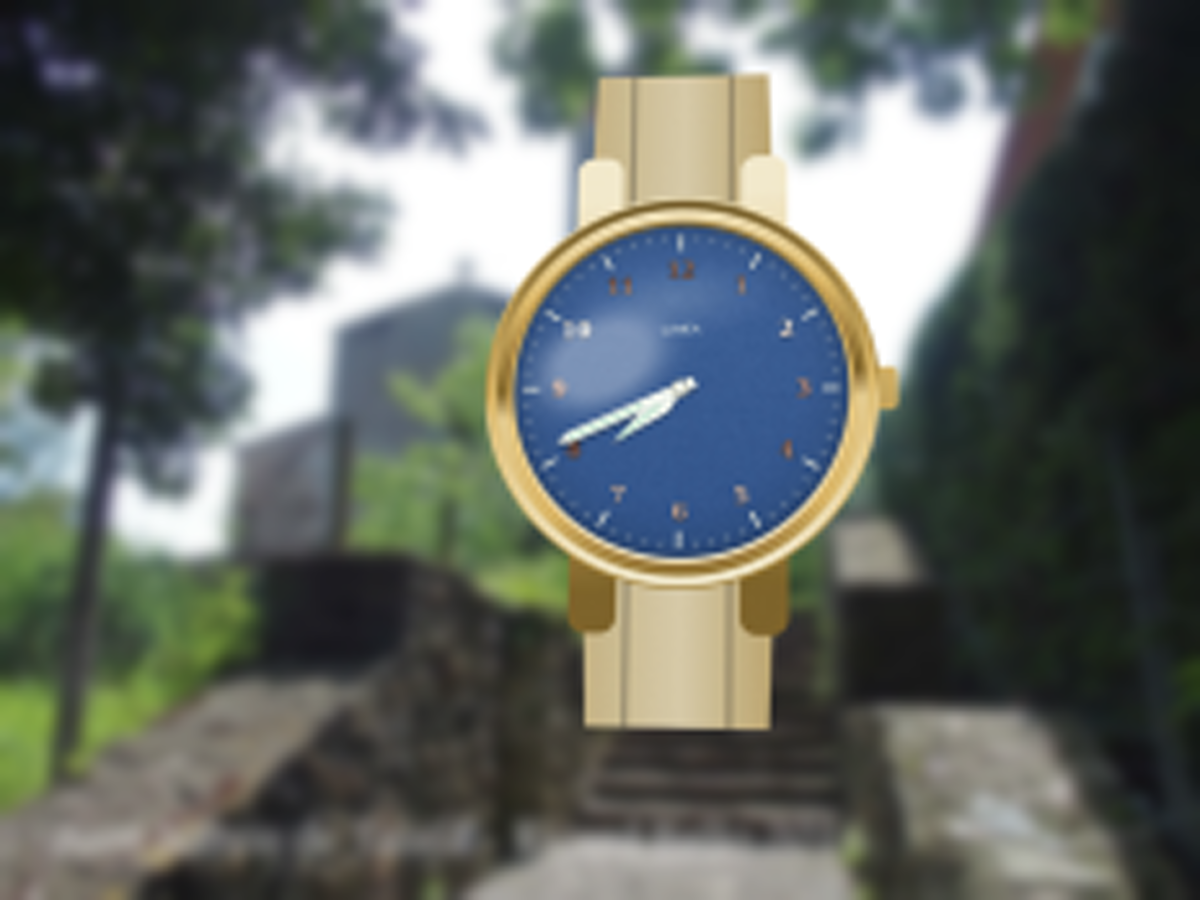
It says 7 h 41 min
